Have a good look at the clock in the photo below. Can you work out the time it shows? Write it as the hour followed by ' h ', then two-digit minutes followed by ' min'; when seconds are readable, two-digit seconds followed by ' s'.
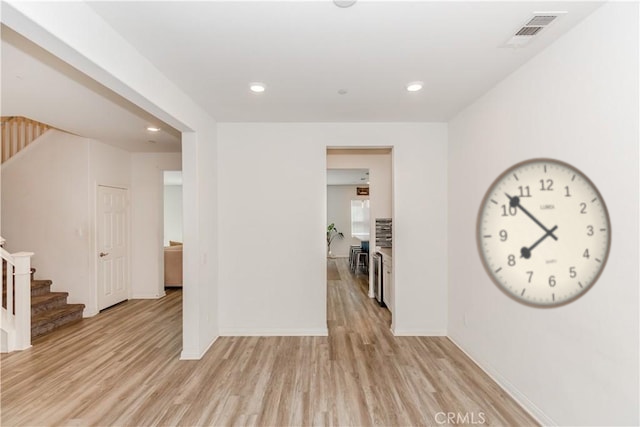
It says 7 h 52 min
